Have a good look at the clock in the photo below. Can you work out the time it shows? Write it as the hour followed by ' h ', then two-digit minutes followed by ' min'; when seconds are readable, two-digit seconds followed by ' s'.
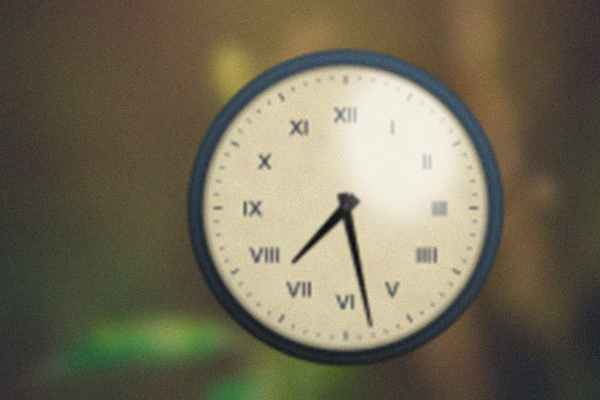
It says 7 h 28 min
